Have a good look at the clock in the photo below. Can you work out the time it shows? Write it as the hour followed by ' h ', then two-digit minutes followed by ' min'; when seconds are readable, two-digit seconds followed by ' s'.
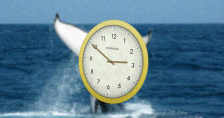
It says 2 h 50 min
